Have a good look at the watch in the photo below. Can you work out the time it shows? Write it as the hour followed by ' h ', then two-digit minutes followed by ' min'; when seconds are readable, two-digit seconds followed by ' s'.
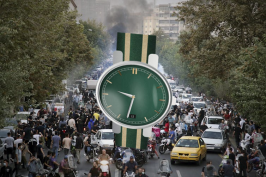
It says 9 h 32 min
